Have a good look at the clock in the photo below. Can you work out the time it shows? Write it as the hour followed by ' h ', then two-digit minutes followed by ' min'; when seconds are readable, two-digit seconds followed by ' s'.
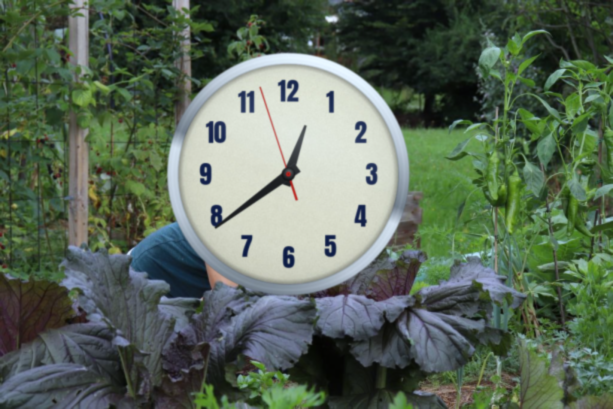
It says 12 h 38 min 57 s
